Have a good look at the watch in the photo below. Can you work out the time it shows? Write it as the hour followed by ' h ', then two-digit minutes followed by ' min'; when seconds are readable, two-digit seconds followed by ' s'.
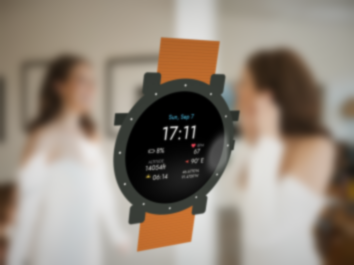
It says 17 h 11 min
